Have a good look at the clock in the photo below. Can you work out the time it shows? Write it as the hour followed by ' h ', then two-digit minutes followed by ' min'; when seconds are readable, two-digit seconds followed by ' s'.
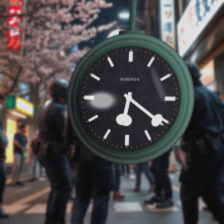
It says 6 h 21 min
